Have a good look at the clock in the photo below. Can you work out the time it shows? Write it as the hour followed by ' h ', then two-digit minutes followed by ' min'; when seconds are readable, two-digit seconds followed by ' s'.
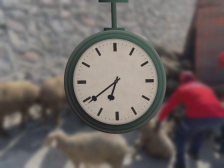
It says 6 h 39 min
